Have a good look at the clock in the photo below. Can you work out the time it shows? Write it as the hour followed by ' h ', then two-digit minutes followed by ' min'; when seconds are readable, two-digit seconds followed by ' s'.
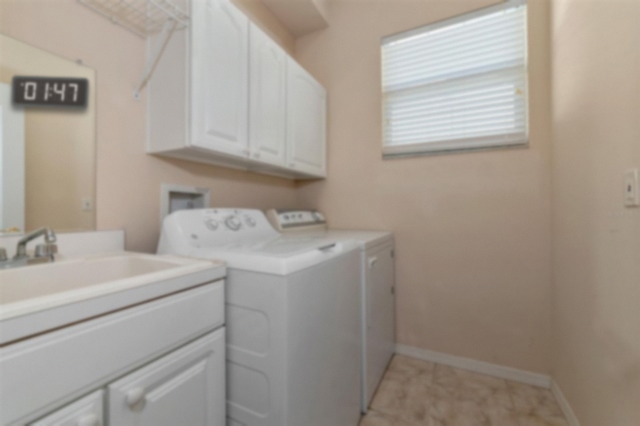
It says 1 h 47 min
